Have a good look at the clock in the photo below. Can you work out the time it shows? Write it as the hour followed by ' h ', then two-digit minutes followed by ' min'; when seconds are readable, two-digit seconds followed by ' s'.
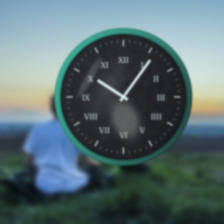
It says 10 h 06 min
